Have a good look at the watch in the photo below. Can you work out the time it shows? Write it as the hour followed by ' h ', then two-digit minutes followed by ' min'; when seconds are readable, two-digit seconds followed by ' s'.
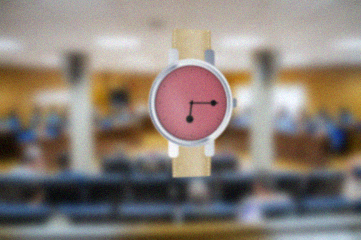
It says 6 h 15 min
